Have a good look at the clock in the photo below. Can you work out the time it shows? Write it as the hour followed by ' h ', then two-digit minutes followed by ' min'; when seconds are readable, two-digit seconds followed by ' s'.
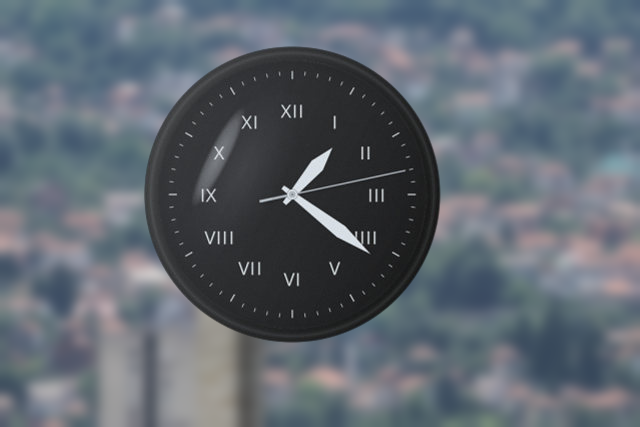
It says 1 h 21 min 13 s
